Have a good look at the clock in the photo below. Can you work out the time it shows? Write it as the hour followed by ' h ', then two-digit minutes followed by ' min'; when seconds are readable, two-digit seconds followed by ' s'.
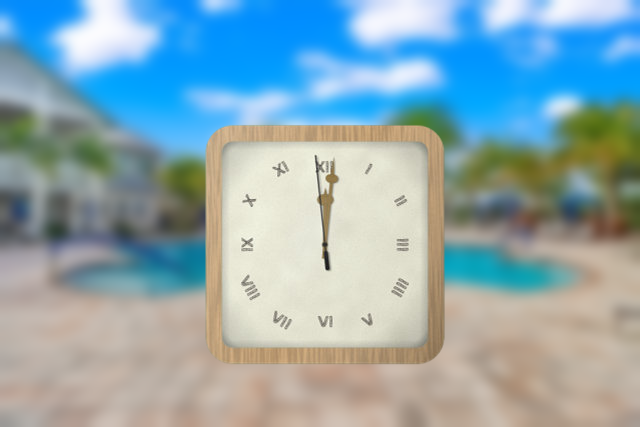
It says 12 h 00 min 59 s
